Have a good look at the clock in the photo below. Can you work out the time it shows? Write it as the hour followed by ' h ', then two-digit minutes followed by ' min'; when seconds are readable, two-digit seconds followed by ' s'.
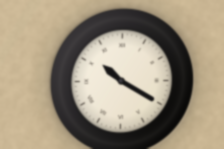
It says 10 h 20 min
